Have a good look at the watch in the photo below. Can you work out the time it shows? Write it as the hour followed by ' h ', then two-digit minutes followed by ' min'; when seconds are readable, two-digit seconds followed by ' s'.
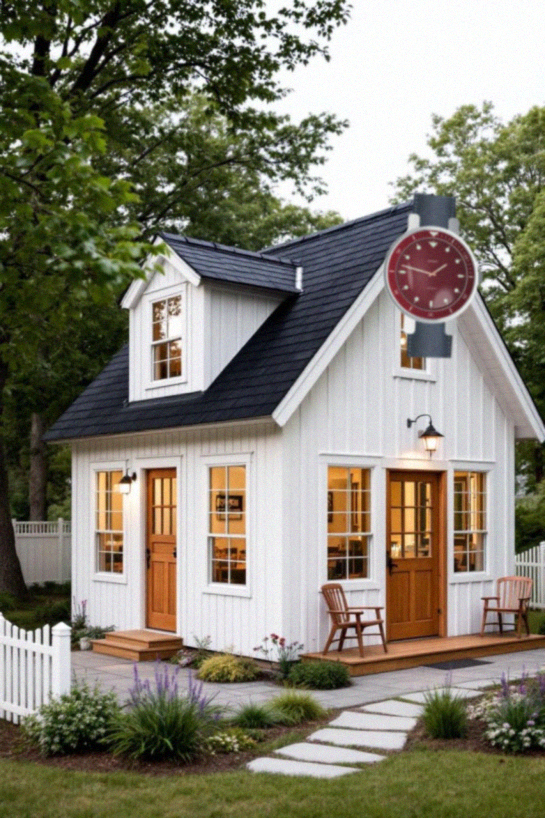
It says 1 h 47 min
